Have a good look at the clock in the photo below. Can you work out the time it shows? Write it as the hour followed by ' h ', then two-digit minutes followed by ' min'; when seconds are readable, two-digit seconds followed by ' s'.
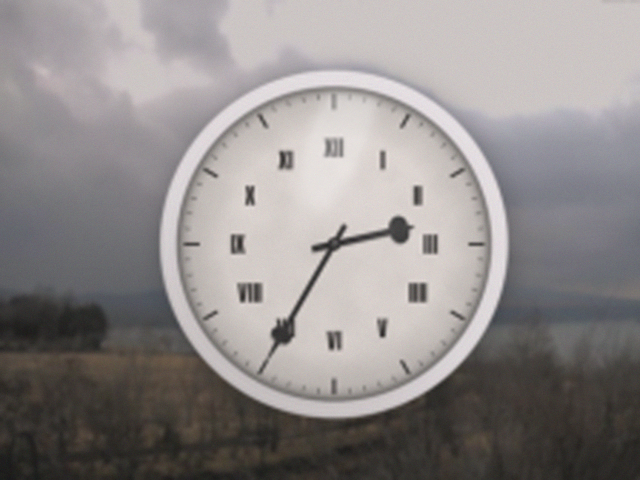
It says 2 h 35 min
